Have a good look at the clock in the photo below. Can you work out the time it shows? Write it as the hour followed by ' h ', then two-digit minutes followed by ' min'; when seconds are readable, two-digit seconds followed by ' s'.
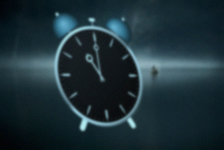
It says 11 h 00 min
